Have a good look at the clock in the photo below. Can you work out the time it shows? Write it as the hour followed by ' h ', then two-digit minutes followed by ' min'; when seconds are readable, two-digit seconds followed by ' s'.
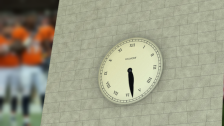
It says 5 h 28 min
